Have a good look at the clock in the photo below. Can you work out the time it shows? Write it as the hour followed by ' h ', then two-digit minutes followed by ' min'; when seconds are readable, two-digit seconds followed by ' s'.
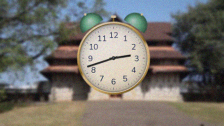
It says 2 h 42 min
